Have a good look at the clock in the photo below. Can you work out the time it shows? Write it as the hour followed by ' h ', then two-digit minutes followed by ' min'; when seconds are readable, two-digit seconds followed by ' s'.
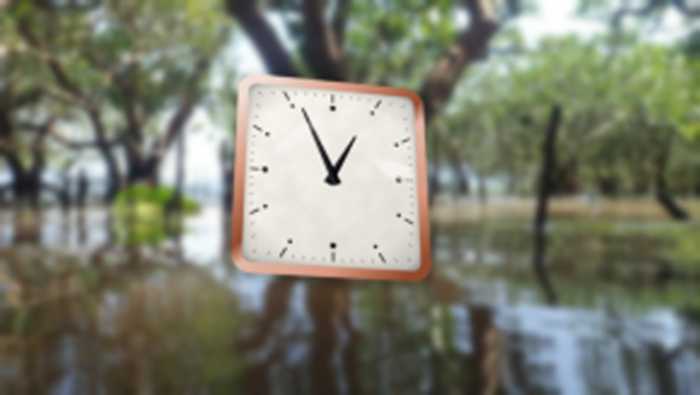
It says 12 h 56 min
